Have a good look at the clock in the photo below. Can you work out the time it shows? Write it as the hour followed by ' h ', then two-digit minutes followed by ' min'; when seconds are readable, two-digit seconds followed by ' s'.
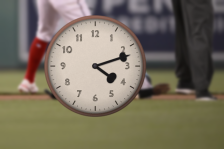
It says 4 h 12 min
